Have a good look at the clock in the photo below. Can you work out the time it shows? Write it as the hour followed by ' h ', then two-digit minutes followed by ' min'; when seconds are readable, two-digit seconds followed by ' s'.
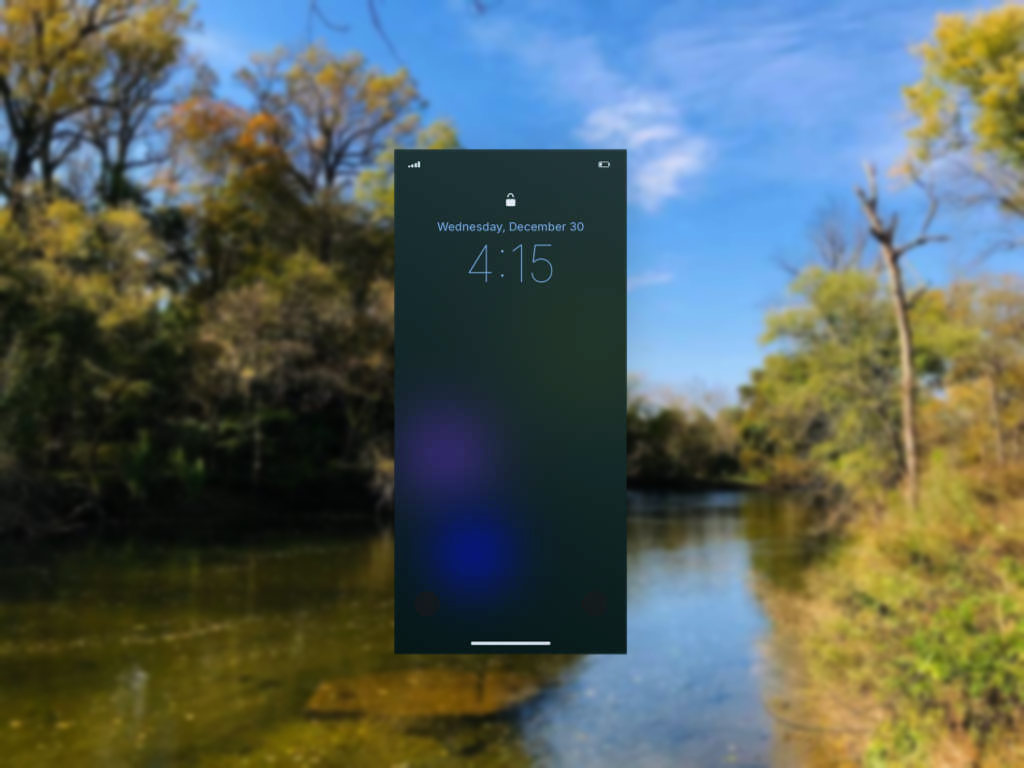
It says 4 h 15 min
